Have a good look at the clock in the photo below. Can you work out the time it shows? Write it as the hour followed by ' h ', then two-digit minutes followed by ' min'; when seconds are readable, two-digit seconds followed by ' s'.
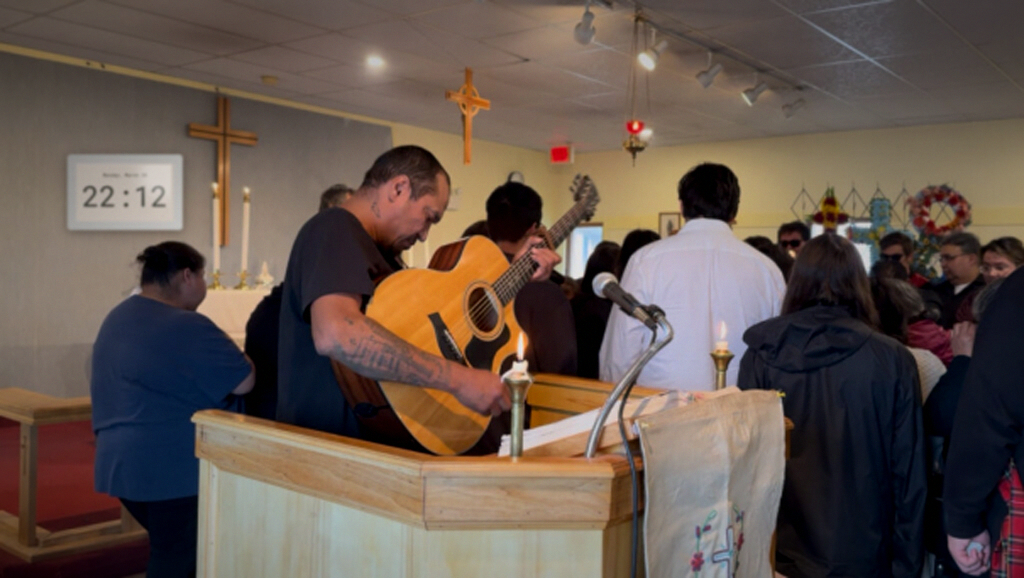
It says 22 h 12 min
